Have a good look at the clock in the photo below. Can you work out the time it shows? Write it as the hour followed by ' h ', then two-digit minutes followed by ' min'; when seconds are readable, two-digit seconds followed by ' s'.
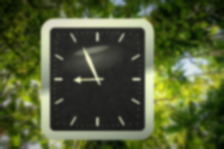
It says 8 h 56 min
